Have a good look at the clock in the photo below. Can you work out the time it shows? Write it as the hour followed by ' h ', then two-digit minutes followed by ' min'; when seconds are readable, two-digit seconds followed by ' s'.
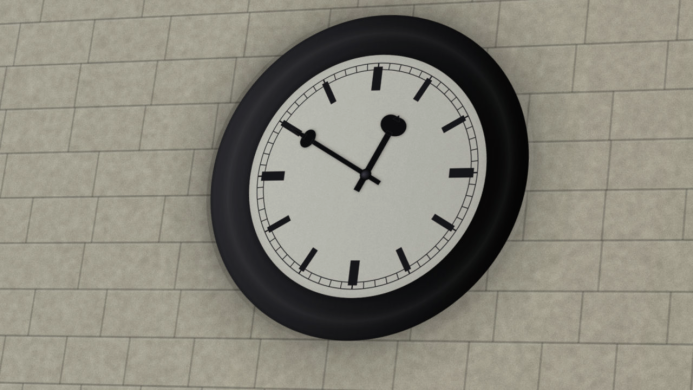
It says 12 h 50 min
